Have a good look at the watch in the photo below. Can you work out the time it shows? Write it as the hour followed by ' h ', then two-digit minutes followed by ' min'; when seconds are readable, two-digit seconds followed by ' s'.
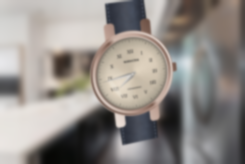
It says 7 h 44 min
